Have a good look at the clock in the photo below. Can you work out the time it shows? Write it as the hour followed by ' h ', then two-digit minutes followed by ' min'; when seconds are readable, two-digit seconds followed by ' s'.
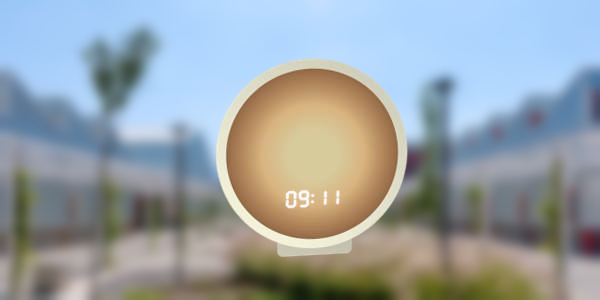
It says 9 h 11 min
